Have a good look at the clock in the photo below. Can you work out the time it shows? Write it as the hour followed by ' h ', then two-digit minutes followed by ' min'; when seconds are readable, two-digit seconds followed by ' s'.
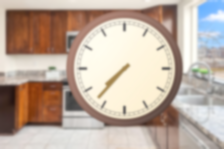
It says 7 h 37 min
